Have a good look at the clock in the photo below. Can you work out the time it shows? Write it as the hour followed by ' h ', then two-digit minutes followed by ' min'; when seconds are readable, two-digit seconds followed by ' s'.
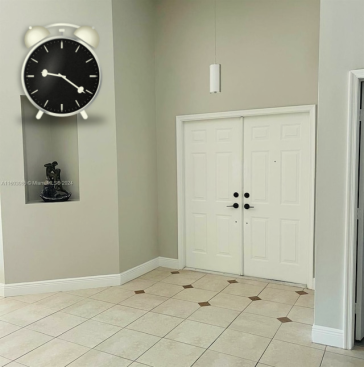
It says 9 h 21 min
